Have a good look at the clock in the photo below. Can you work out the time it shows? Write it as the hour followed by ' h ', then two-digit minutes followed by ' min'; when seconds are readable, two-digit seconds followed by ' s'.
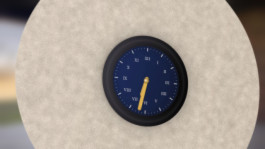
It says 6 h 32 min
